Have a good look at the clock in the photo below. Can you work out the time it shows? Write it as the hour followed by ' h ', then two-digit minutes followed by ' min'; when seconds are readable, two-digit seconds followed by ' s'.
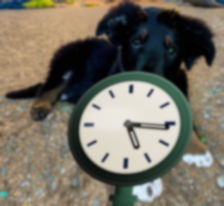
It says 5 h 16 min
